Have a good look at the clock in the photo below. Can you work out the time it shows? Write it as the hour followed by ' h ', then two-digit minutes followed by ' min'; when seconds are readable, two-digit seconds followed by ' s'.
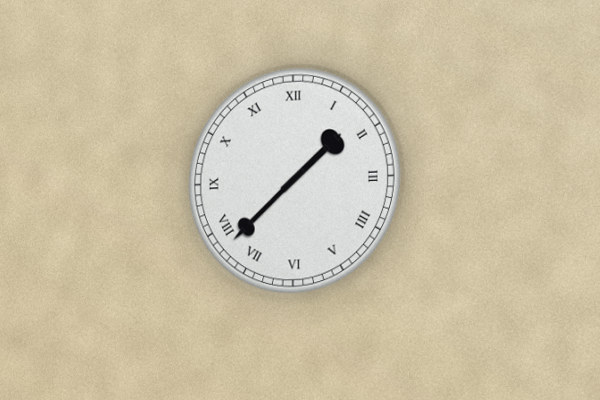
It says 1 h 38 min
